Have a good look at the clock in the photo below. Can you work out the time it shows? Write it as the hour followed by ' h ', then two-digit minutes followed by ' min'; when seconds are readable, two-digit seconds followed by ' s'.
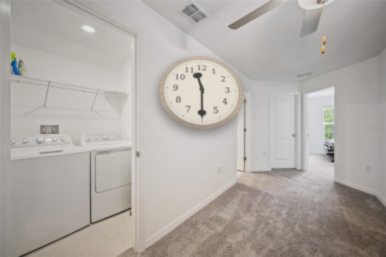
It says 11 h 30 min
